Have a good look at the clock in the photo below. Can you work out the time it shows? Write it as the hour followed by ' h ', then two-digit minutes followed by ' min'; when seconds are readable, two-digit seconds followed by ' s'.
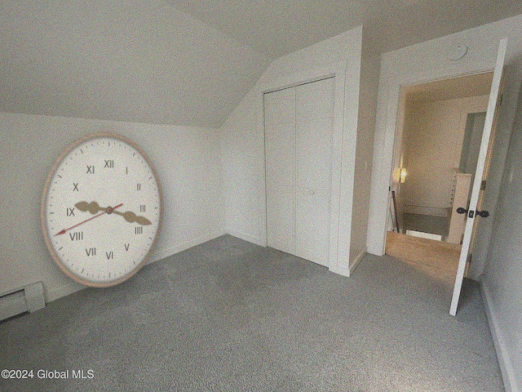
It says 9 h 17 min 42 s
